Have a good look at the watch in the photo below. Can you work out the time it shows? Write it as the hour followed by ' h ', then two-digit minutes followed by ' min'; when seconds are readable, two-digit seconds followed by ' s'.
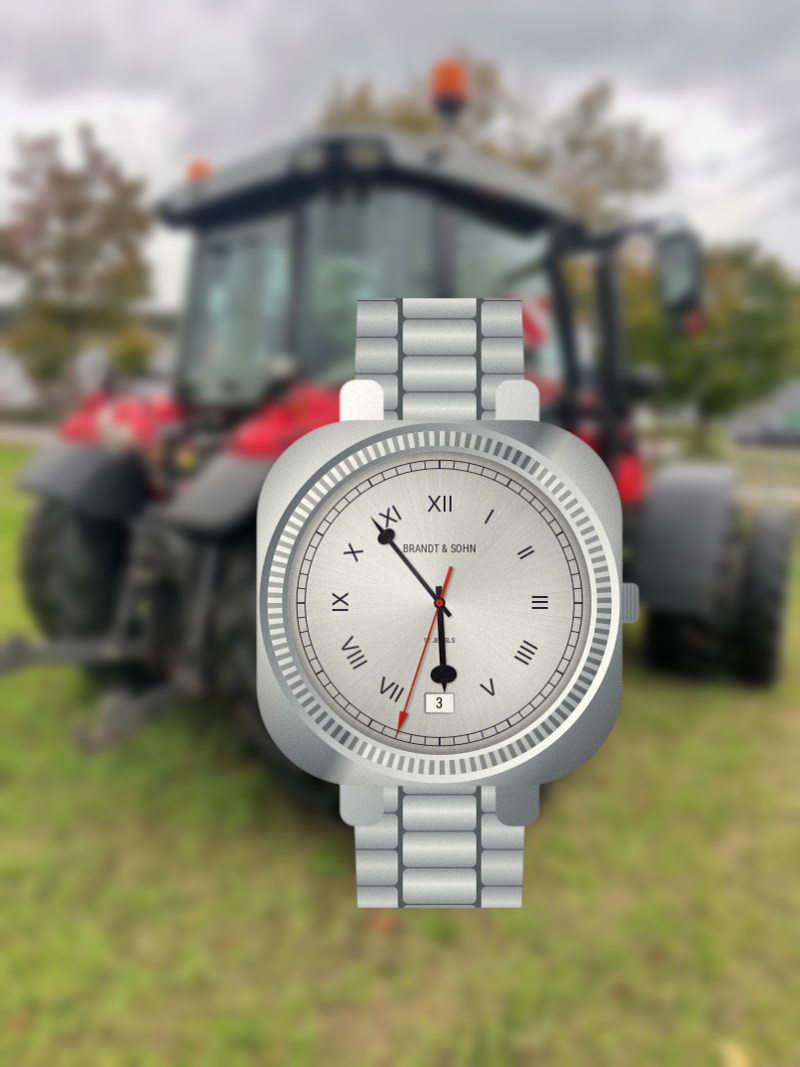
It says 5 h 53 min 33 s
